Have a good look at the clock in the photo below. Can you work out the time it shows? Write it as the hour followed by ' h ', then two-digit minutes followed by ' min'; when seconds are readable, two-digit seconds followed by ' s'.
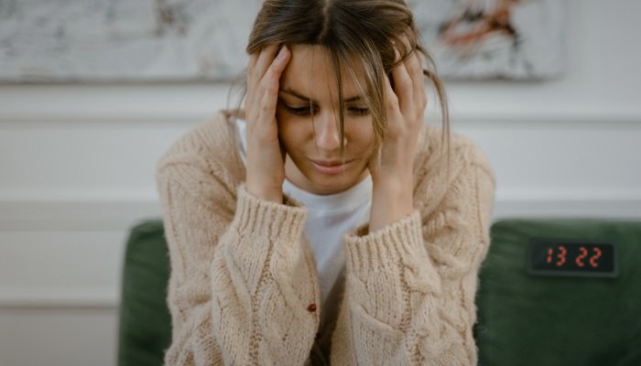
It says 13 h 22 min
